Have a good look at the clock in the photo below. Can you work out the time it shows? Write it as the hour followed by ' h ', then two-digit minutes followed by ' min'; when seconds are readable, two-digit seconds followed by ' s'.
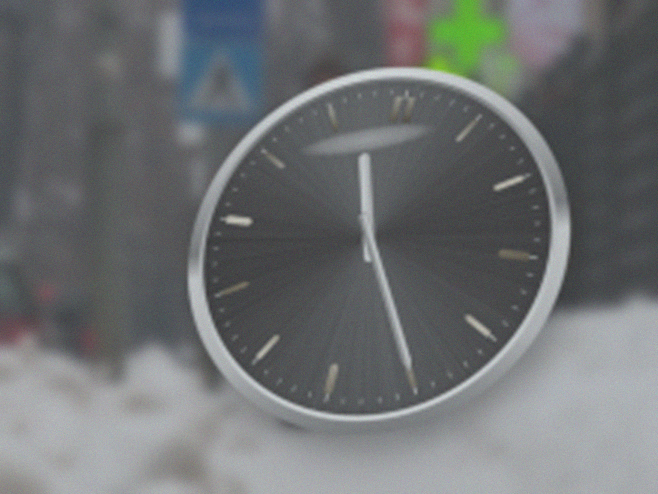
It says 11 h 25 min
